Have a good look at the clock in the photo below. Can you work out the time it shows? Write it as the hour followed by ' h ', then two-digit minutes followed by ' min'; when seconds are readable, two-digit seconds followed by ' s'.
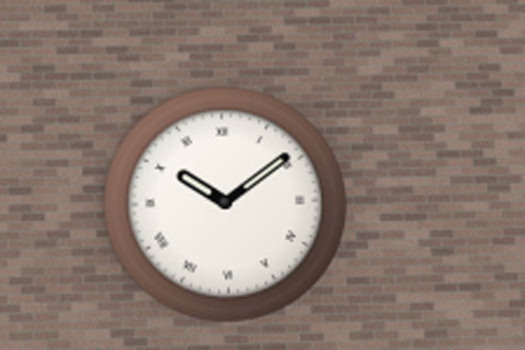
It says 10 h 09 min
